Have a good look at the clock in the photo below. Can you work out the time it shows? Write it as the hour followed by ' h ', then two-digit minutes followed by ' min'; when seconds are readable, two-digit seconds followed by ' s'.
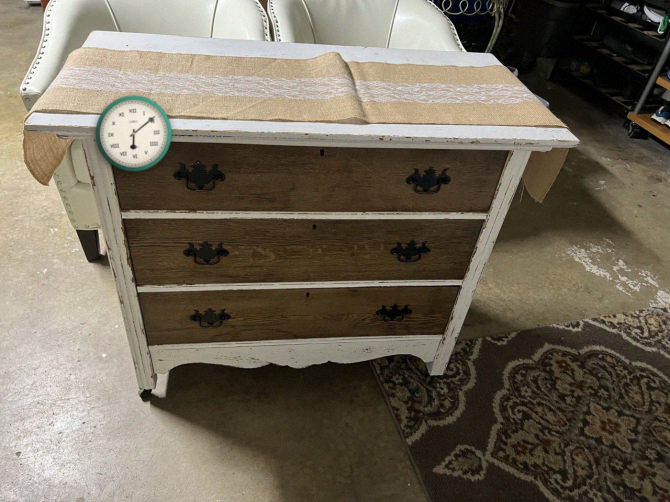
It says 6 h 09 min
